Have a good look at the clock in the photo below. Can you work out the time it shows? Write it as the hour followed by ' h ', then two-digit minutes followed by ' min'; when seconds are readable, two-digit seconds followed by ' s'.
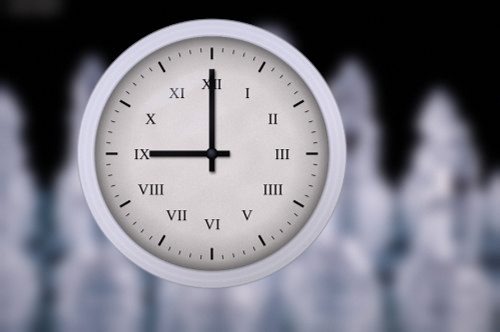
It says 9 h 00 min
